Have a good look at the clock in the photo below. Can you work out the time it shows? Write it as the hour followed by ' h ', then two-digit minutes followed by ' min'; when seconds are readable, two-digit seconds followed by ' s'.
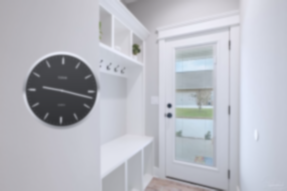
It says 9 h 17 min
